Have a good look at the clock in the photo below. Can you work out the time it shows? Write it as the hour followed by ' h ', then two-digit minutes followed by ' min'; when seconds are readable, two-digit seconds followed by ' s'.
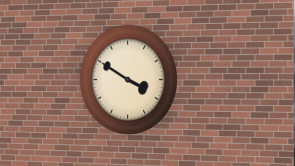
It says 3 h 50 min
